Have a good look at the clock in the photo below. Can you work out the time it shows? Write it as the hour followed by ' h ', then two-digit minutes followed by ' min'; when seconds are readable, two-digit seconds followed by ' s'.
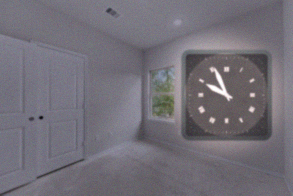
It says 9 h 56 min
